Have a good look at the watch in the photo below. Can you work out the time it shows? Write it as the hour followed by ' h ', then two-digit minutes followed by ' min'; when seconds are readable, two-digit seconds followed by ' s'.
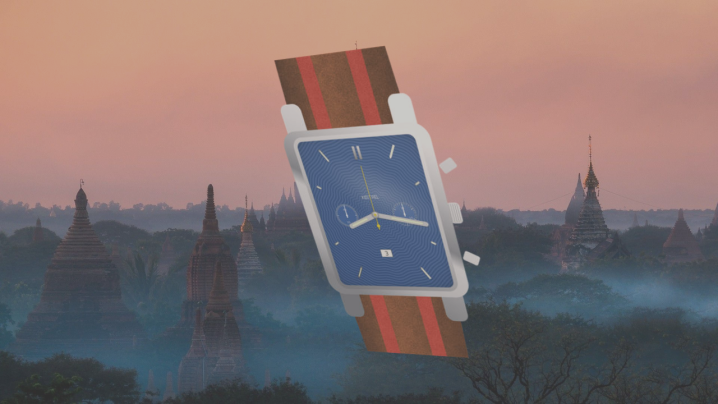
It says 8 h 17 min
